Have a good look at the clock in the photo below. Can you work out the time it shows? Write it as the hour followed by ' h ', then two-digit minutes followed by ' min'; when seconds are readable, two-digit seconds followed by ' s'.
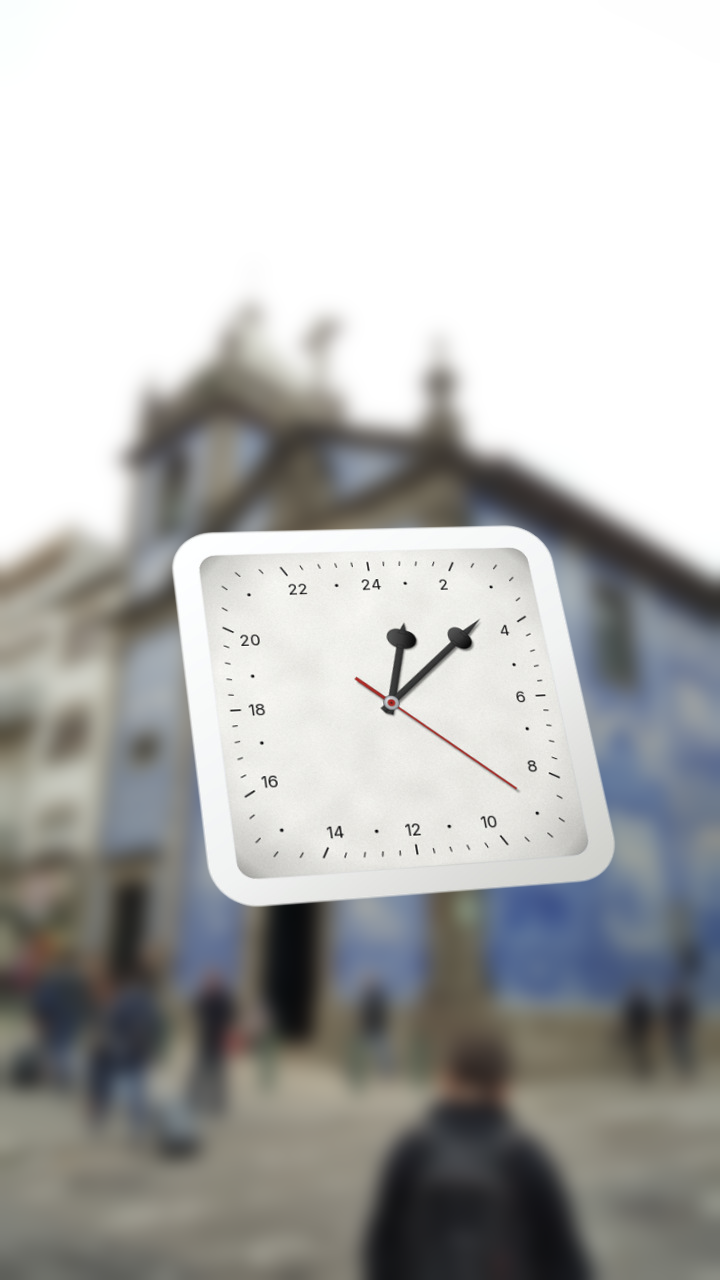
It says 1 h 08 min 22 s
